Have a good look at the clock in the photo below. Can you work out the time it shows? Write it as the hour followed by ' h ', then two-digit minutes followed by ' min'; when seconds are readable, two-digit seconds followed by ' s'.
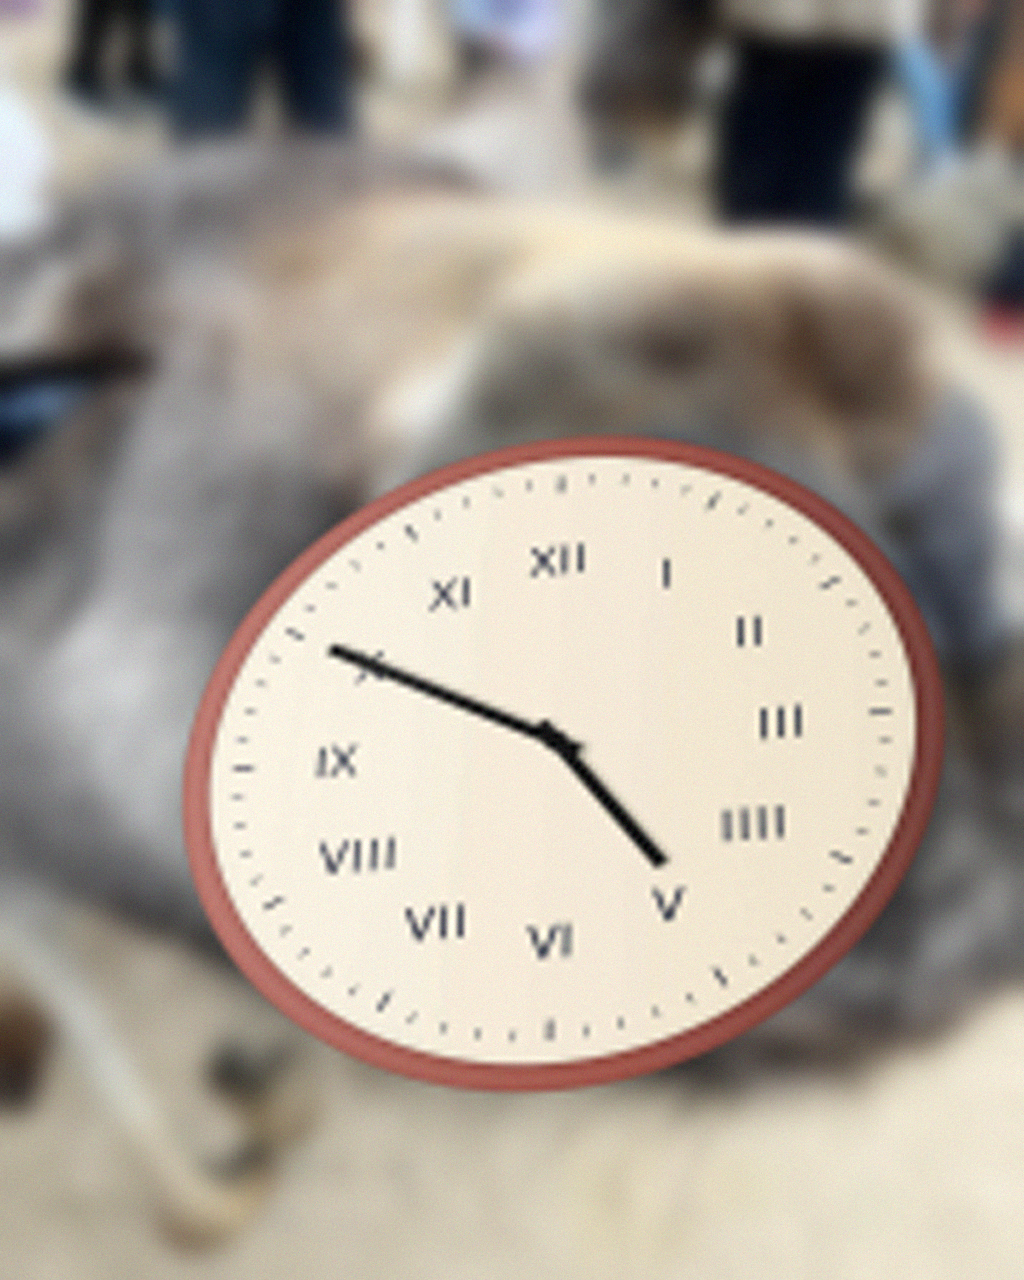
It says 4 h 50 min
